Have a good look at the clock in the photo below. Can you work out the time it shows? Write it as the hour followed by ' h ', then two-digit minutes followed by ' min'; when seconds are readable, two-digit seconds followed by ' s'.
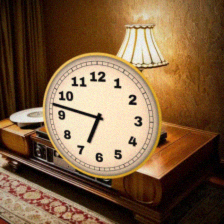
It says 6 h 47 min
